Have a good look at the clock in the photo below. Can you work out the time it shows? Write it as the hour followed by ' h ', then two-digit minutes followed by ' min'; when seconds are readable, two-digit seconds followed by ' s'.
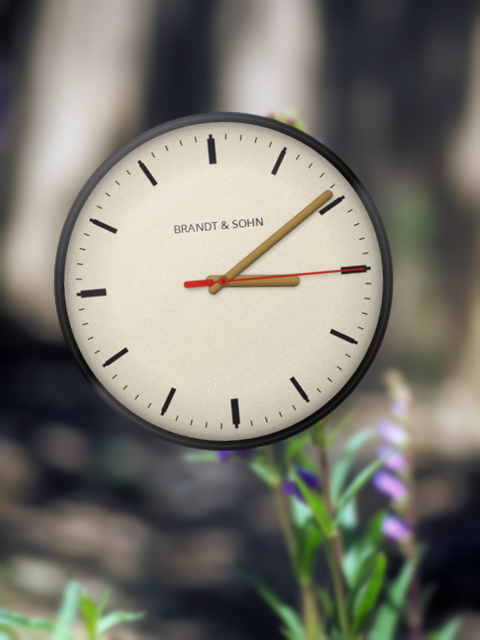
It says 3 h 09 min 15 s
